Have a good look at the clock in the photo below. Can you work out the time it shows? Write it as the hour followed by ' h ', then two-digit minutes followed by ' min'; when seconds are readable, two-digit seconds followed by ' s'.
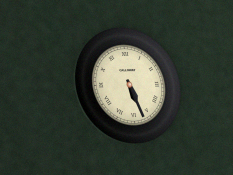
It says 5 h 27 min
